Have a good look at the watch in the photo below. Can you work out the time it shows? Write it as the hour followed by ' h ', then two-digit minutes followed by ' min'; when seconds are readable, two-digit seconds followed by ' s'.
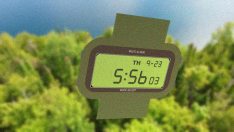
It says 5 h 56 min 03 s
